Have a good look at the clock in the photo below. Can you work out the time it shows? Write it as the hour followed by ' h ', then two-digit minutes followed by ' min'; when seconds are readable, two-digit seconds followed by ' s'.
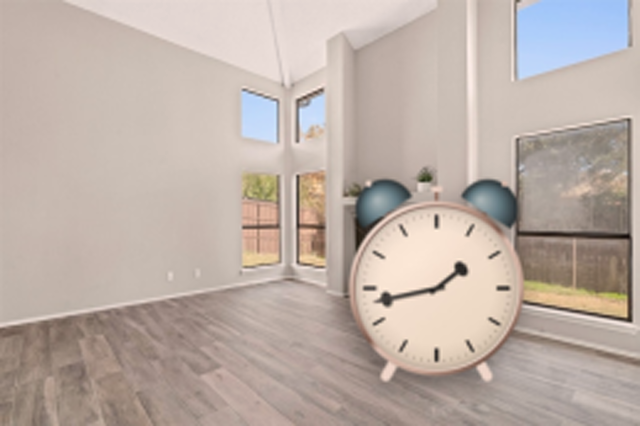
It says 1 h 43 min
